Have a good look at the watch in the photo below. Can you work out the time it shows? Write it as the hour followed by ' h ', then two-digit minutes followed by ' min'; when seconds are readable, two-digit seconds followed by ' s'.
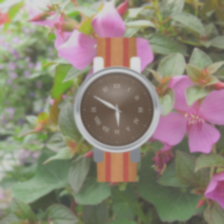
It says 5 h 50 min
